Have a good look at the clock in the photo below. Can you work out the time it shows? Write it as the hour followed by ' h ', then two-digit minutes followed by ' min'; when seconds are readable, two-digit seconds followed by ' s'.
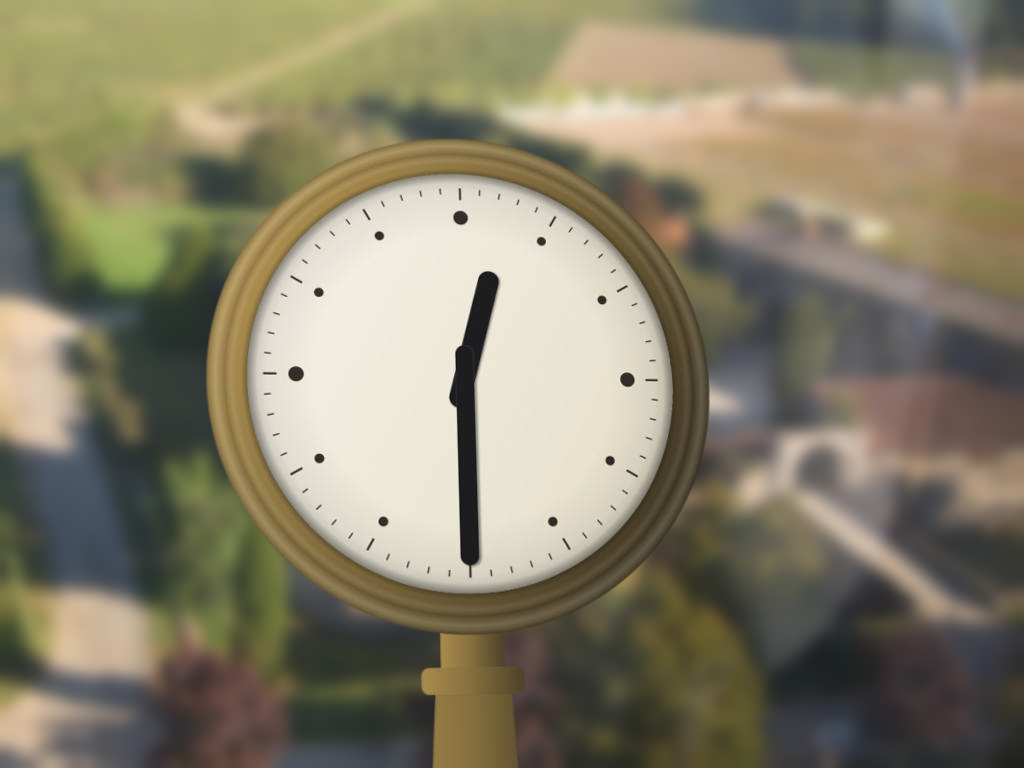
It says 12 h 30 min
